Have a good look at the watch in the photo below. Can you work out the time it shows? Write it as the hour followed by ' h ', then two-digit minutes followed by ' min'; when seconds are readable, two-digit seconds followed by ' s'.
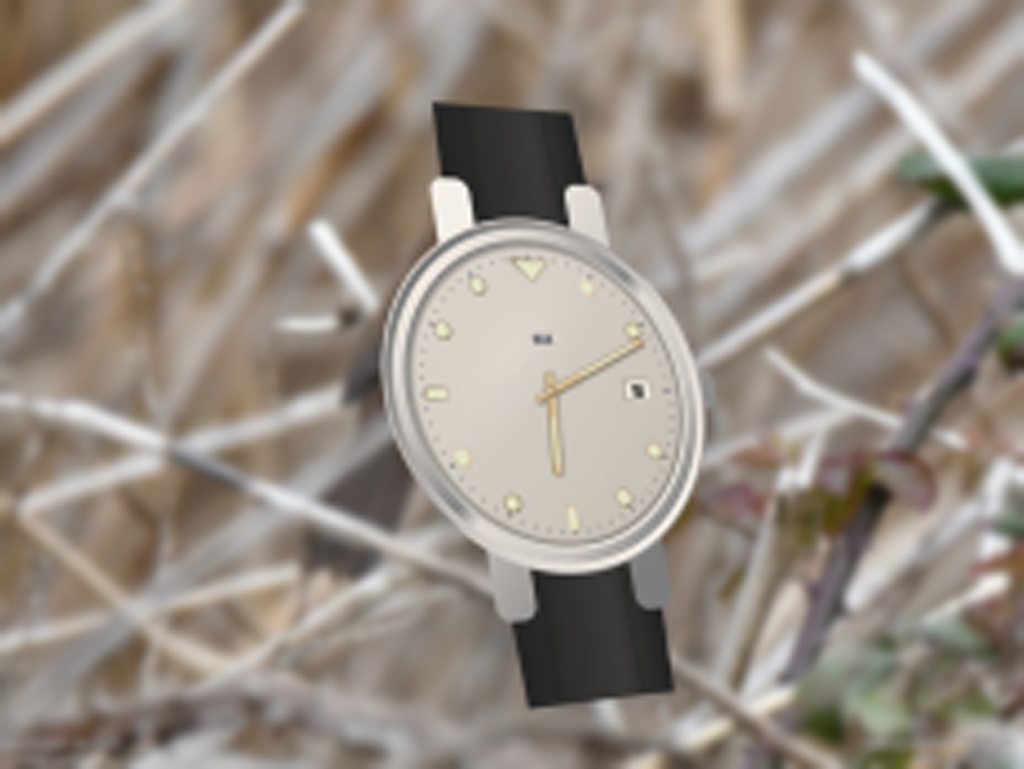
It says 6 h 11 min
